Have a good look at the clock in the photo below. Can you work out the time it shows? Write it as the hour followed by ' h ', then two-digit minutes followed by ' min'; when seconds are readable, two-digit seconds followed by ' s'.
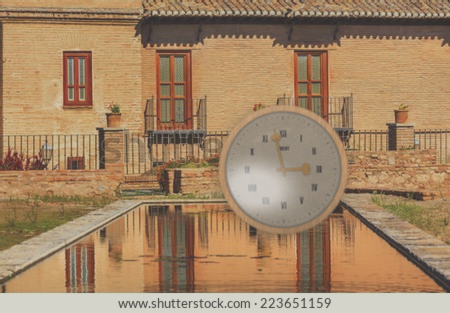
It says 2 h 58 min
